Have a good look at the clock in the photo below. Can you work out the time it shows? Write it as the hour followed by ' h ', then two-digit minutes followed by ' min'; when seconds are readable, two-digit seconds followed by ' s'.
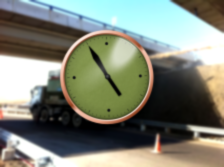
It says 4 h 55 min
